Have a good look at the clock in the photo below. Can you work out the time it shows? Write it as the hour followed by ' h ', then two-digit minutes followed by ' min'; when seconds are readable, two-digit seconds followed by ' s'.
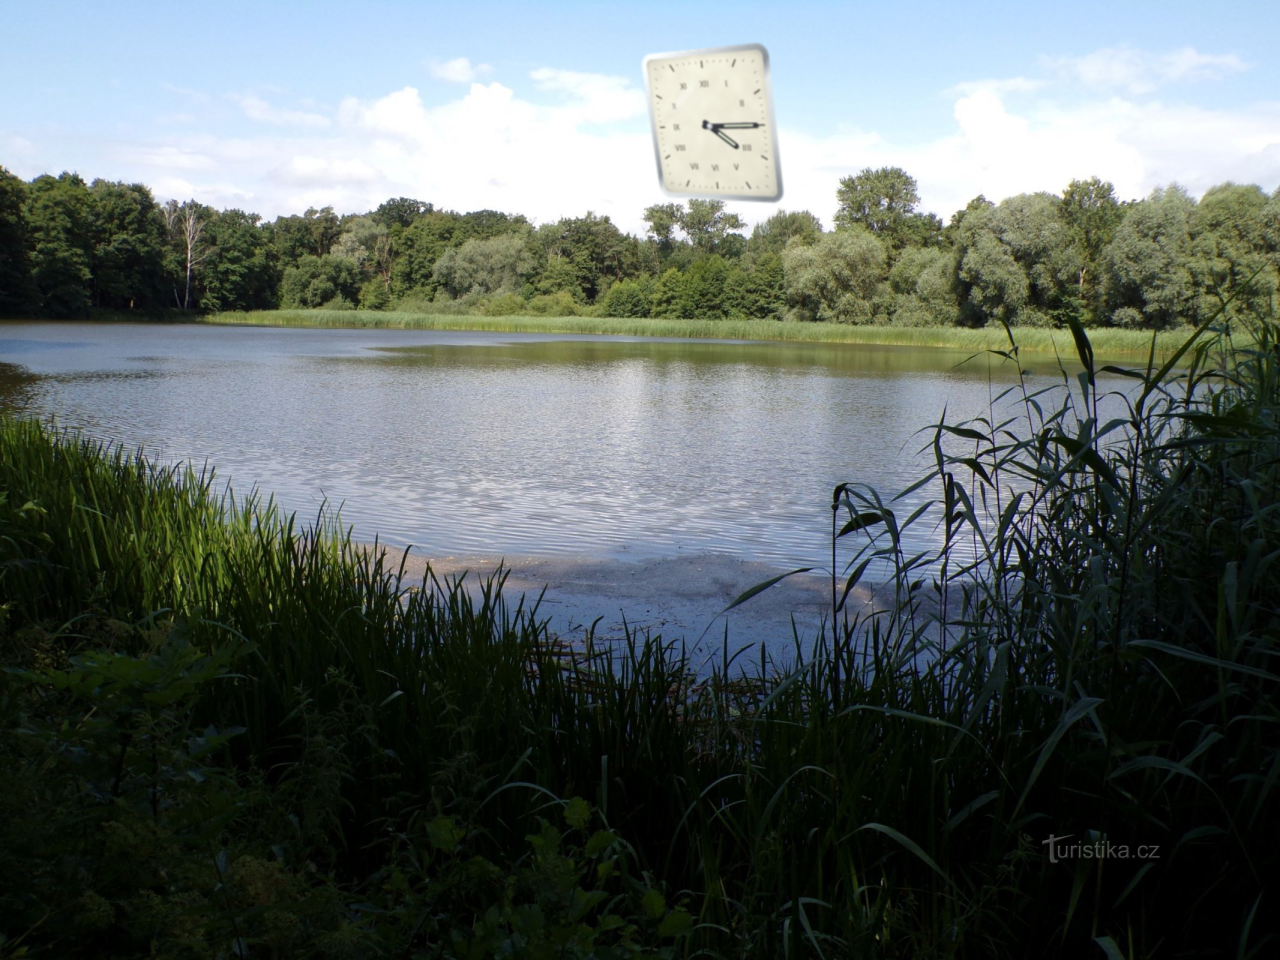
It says 4 h 15 min
